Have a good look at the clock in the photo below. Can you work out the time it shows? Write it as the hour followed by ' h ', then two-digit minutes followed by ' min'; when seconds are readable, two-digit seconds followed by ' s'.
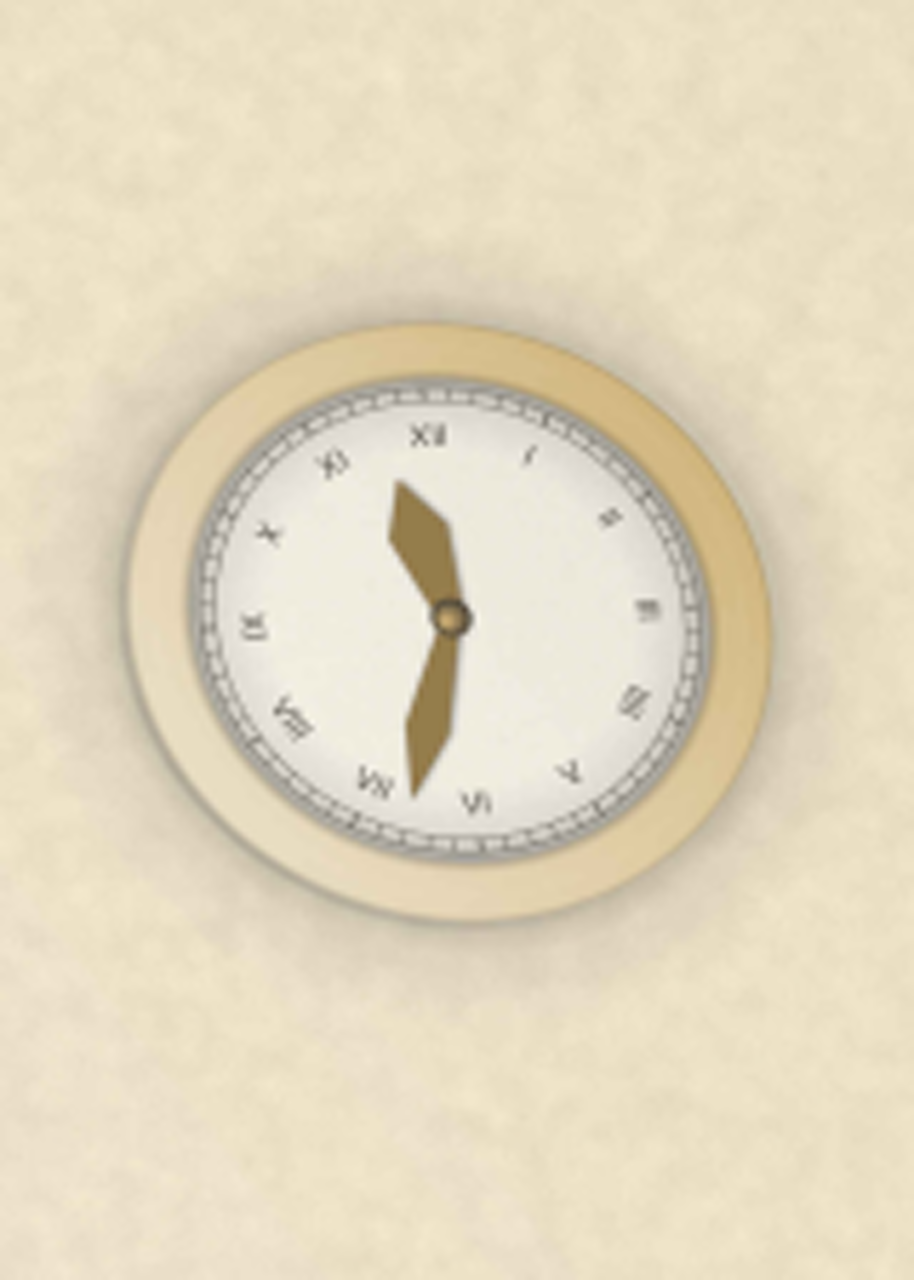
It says 11 h 33 min
